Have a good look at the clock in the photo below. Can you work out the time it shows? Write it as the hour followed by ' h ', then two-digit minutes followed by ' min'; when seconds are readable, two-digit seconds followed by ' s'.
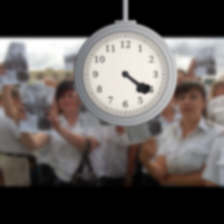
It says 4 h 21 min
